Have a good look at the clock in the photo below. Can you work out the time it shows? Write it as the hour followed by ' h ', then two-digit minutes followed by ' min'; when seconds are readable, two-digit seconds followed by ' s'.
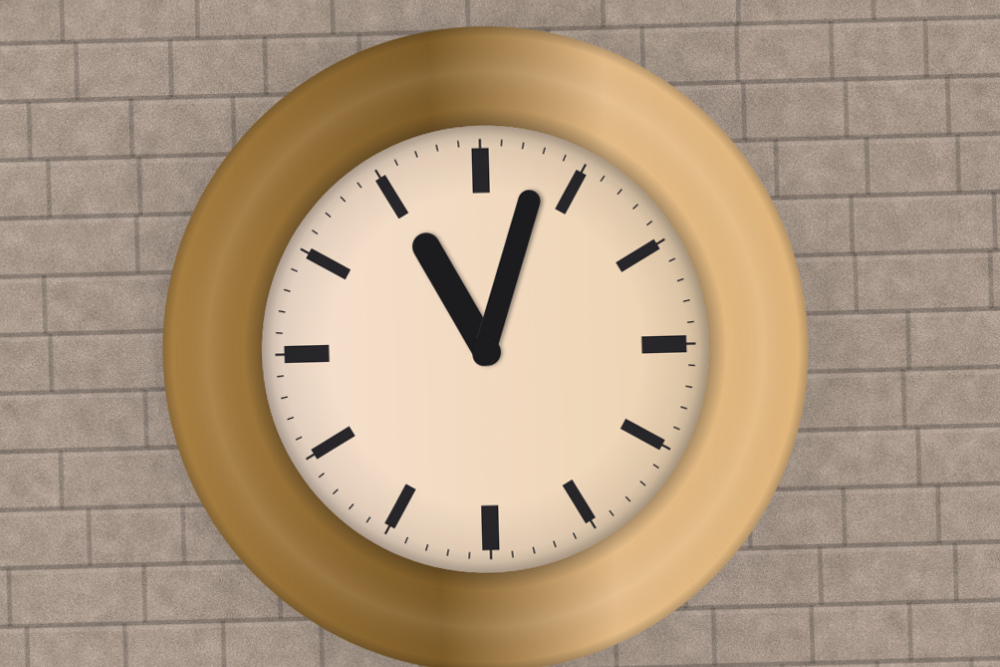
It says 11 h 03 min
